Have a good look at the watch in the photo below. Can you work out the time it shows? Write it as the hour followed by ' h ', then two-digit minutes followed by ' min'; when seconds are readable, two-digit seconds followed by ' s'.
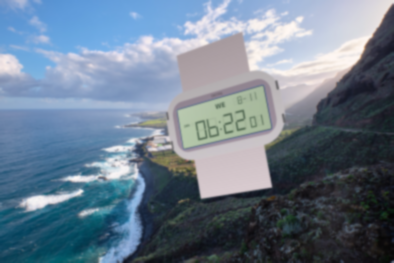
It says 6 h 22 min
